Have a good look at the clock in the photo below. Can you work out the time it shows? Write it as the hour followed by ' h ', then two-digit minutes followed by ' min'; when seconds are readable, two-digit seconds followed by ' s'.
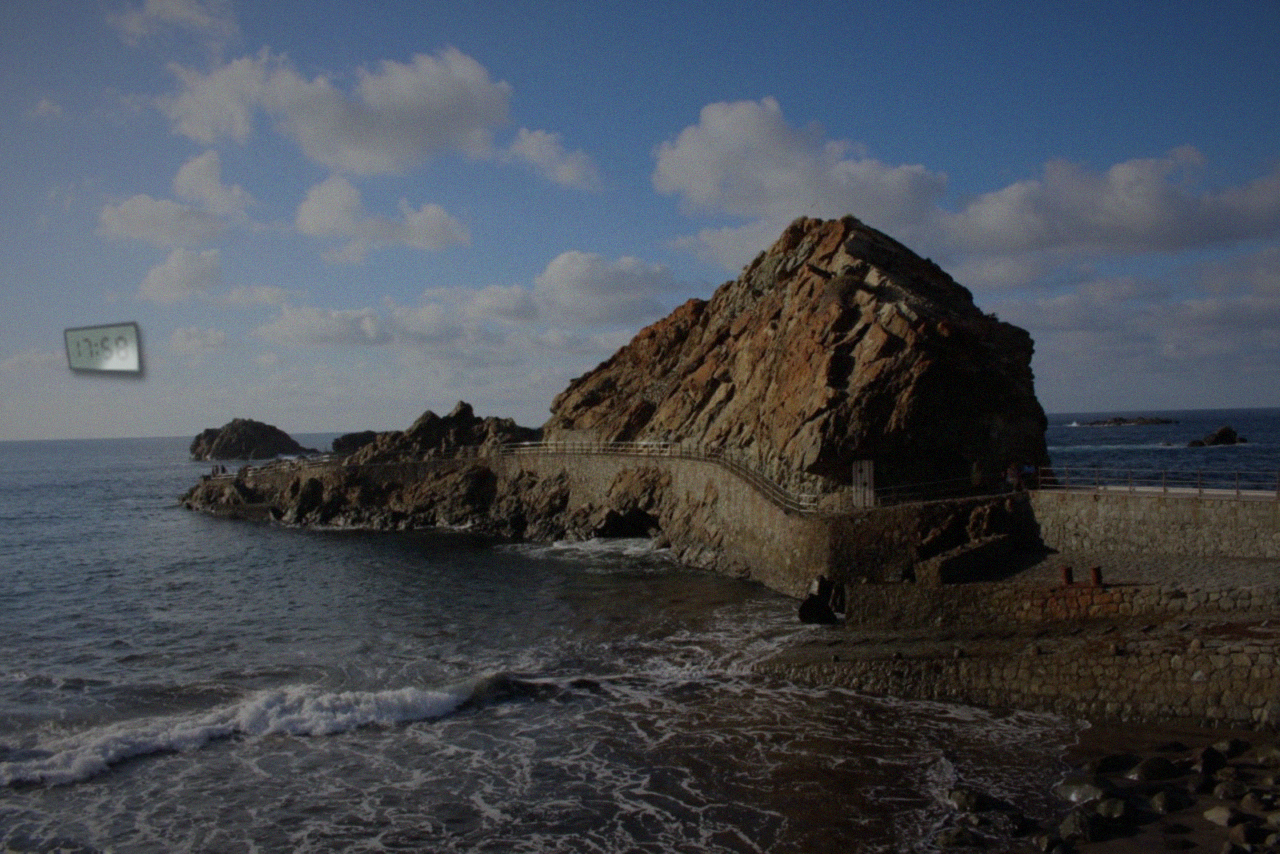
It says 17 h 58 min
